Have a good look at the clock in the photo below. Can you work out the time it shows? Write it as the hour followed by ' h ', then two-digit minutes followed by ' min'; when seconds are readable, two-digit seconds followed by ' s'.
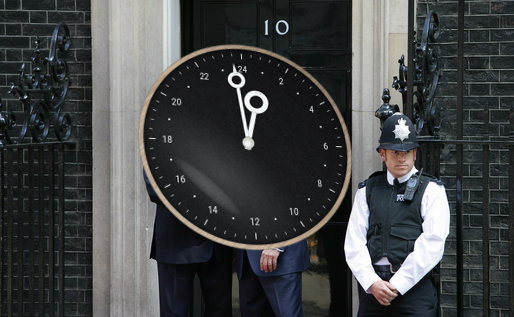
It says 0 h 59 min
